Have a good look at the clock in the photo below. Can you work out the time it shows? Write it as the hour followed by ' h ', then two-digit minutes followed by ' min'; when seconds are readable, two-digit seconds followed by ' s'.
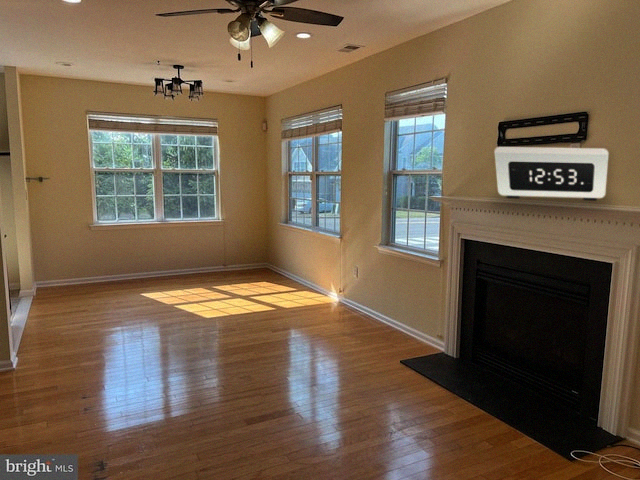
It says 12 h 53 min
